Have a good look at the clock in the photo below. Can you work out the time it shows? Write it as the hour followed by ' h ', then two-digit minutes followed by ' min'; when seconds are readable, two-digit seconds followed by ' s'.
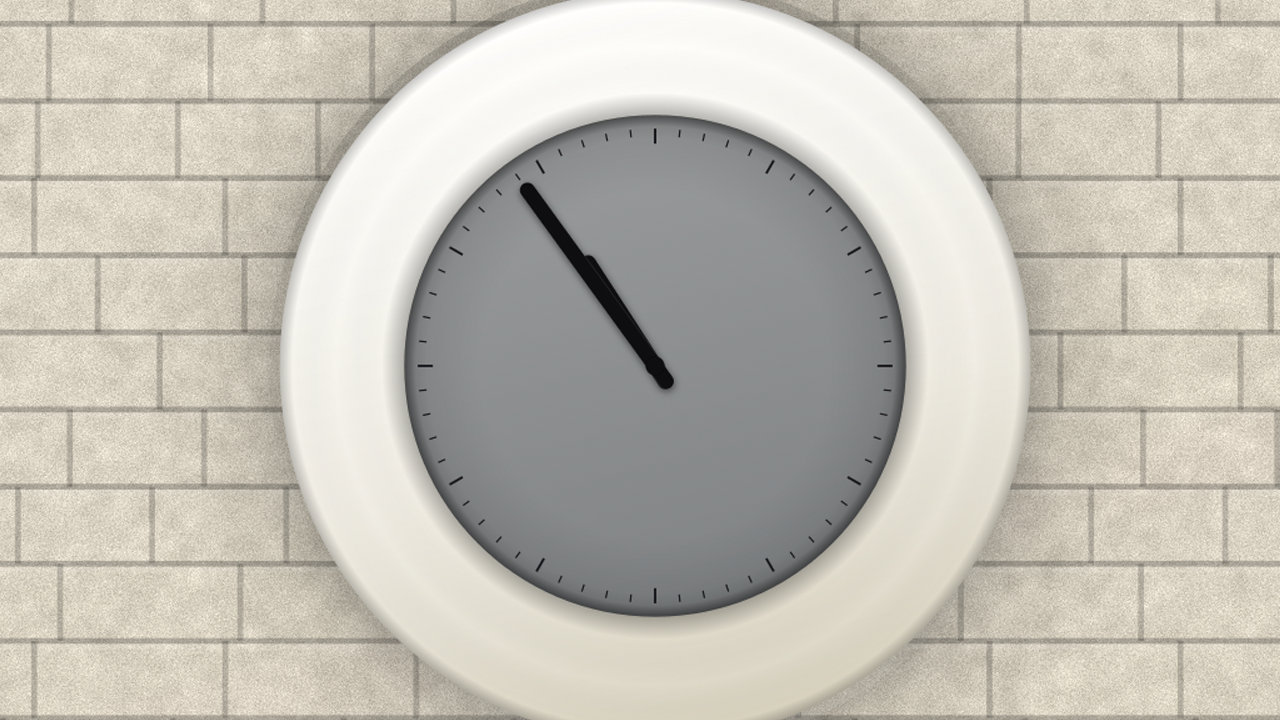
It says 10 h 54 min
